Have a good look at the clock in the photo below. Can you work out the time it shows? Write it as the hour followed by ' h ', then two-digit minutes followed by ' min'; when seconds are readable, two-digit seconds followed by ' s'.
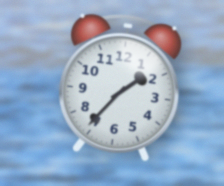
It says 1 h 36 min
